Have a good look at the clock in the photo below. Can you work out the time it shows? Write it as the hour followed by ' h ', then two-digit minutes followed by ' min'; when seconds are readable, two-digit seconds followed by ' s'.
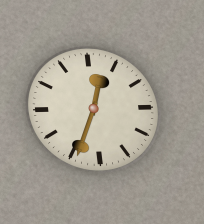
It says 12 h 34 min
